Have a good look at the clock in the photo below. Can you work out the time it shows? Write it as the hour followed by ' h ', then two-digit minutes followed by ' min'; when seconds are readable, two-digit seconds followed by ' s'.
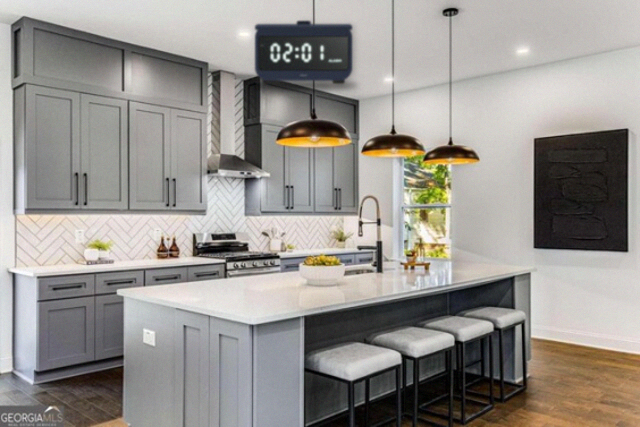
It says 2 h 01 min
